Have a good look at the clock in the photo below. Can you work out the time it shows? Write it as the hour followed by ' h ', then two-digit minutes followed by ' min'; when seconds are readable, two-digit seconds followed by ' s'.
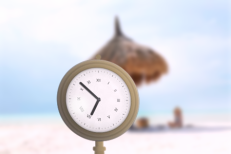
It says 6 h 52 min
